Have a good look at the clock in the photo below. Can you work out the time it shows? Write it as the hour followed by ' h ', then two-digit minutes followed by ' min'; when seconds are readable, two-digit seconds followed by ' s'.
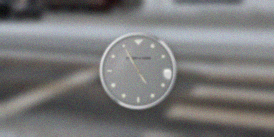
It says 4 h 55 min
